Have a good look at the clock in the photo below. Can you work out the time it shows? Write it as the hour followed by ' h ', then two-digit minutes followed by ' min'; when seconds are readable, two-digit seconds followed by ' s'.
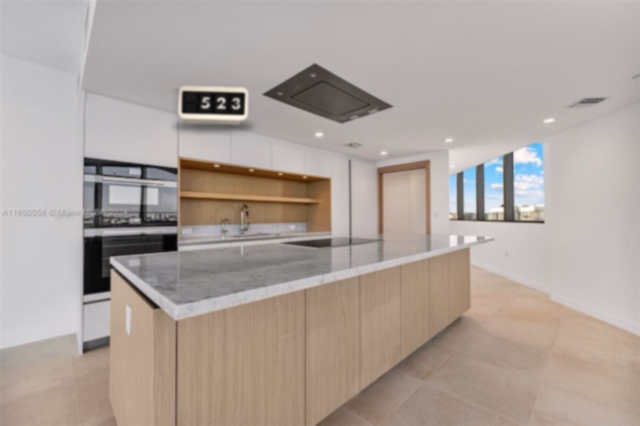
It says 5 h 23 min
